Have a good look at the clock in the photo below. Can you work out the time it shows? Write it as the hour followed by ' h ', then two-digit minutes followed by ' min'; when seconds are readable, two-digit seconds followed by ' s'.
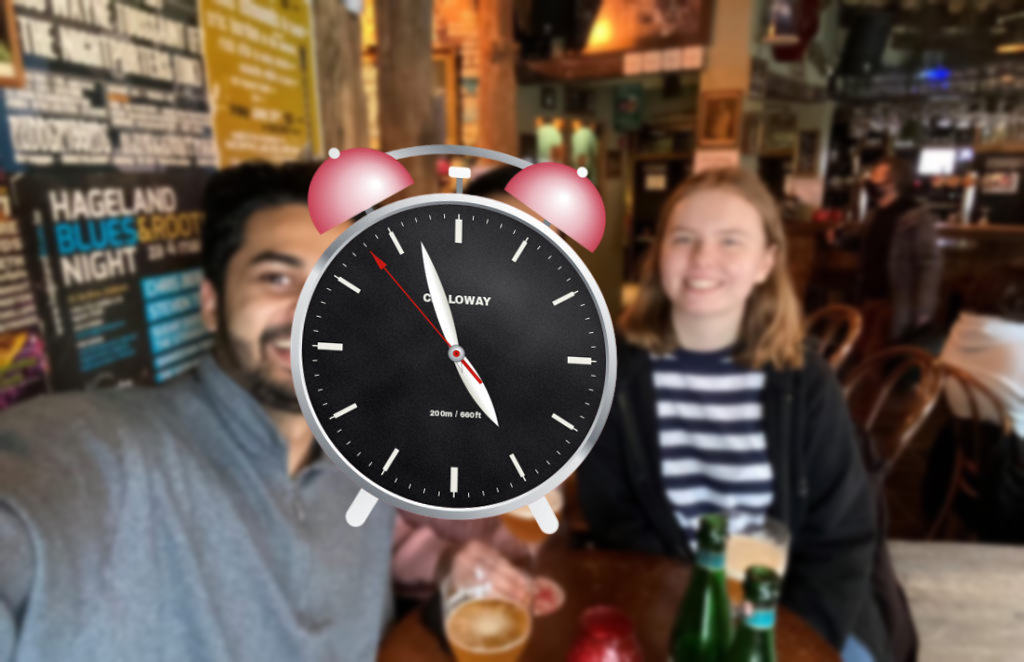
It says 4 h 56 min 53 s
